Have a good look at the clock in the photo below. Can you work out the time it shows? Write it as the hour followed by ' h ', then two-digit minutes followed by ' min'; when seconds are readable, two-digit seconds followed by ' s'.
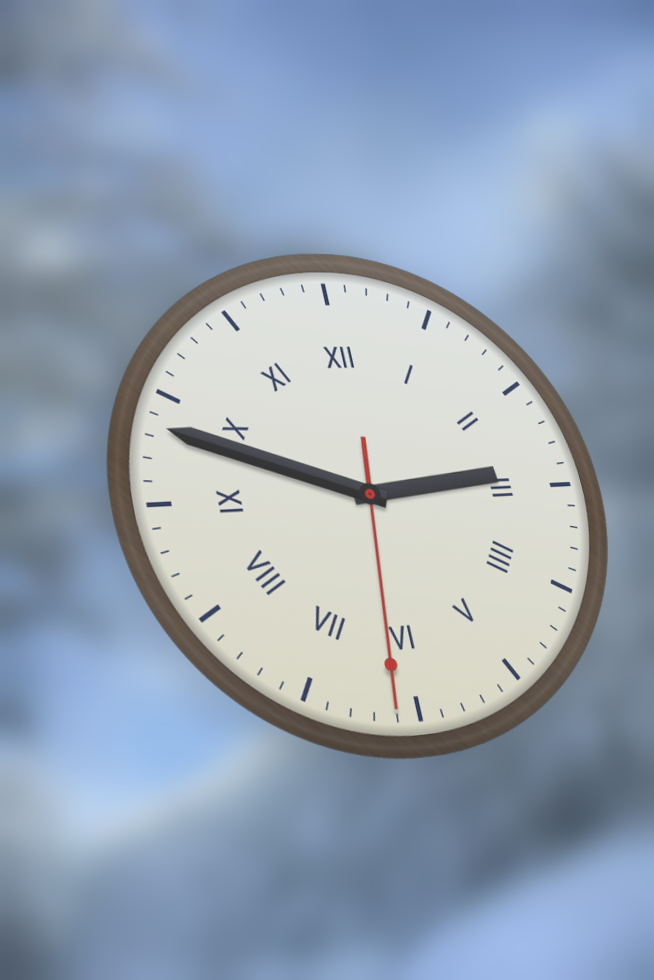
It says 2 h 48 min 31 s
